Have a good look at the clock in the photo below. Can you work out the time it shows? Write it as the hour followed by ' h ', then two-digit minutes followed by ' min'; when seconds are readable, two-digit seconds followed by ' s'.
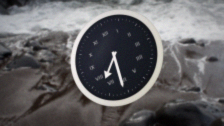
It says 7 h 31 min
